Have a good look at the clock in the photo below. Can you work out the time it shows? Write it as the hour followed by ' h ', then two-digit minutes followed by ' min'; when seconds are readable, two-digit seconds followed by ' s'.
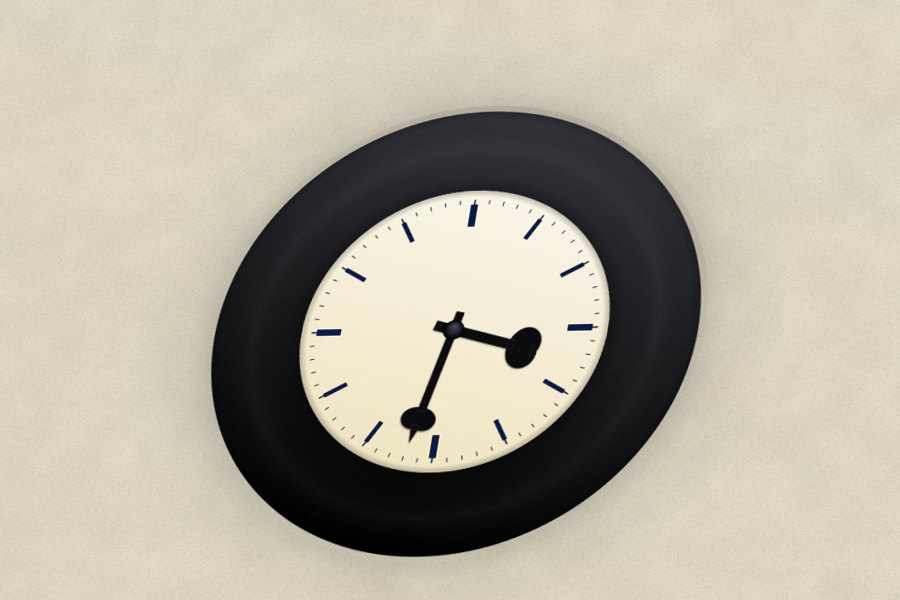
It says 3 h 32 min
